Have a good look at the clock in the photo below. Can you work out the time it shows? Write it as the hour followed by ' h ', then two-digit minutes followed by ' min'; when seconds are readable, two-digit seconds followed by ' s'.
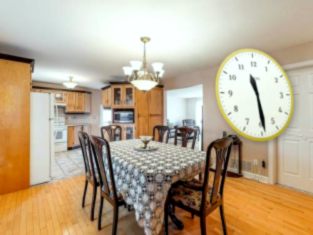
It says 11 h 29 min
